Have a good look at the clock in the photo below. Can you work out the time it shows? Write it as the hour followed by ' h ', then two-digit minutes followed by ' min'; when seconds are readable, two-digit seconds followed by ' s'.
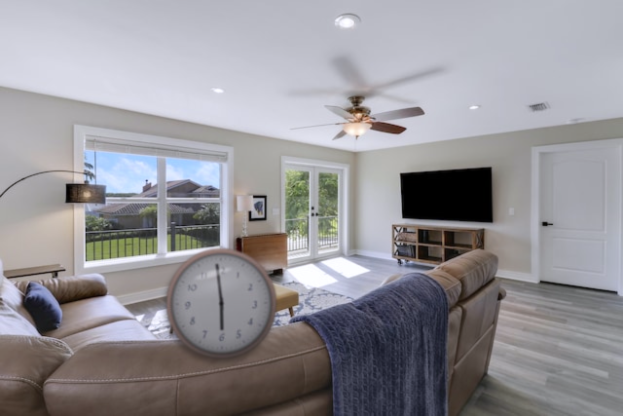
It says 5 h 59 min
